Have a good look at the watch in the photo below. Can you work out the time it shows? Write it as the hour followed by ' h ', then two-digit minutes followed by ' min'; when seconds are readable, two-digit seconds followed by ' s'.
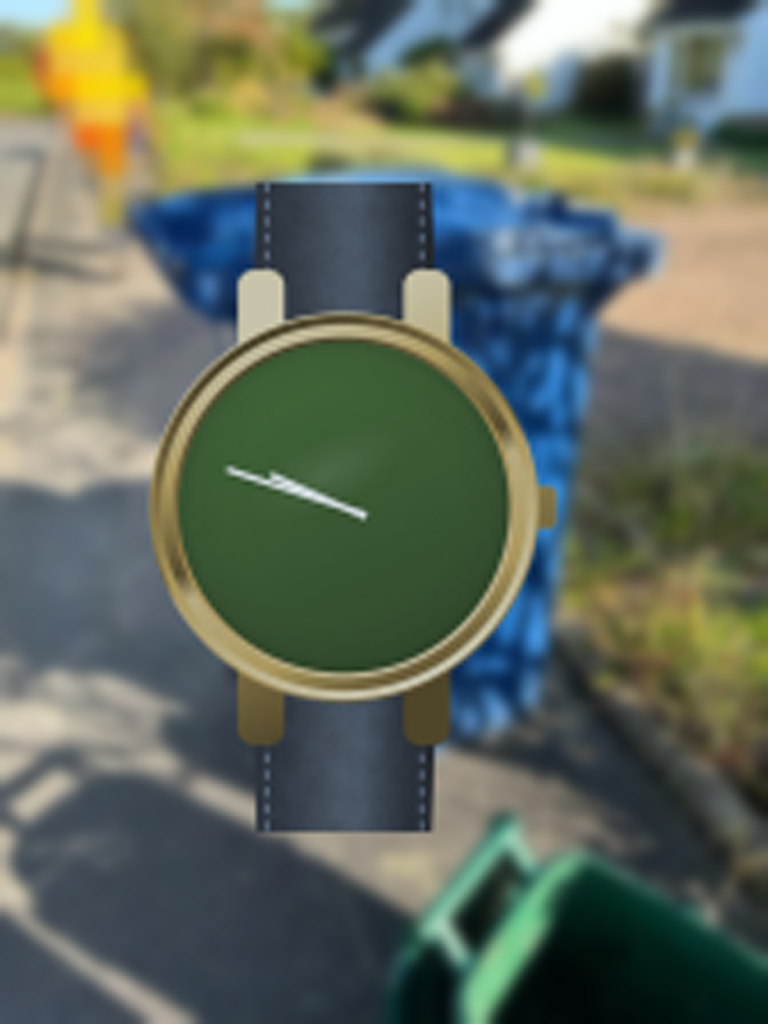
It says 9 h 48 min
